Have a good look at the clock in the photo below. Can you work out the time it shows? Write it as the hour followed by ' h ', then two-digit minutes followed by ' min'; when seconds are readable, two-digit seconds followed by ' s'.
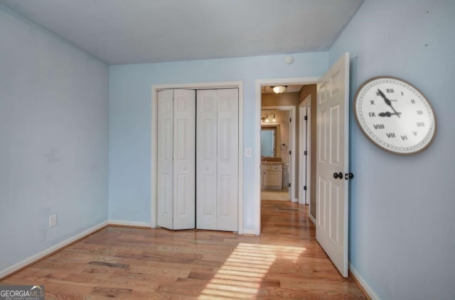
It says 8 h 56 min
